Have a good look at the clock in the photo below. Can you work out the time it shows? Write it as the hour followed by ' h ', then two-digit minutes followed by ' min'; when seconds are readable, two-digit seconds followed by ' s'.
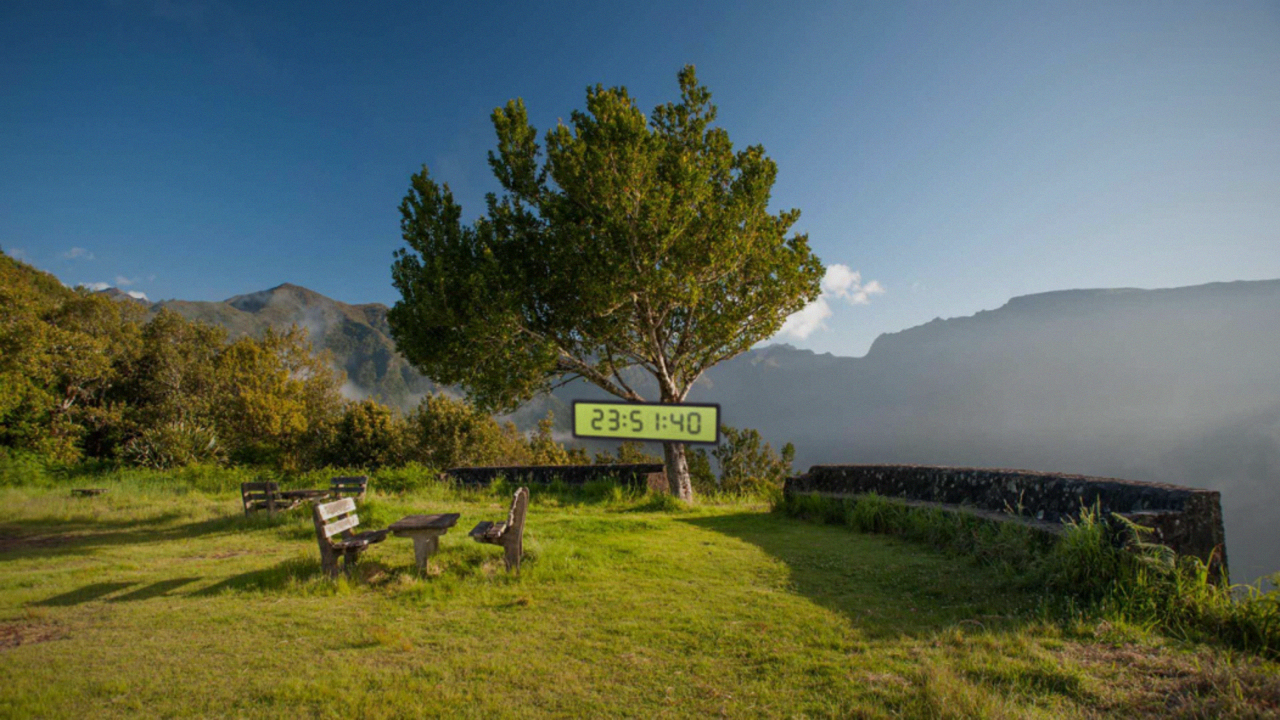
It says 23 h 51 min 40 s
